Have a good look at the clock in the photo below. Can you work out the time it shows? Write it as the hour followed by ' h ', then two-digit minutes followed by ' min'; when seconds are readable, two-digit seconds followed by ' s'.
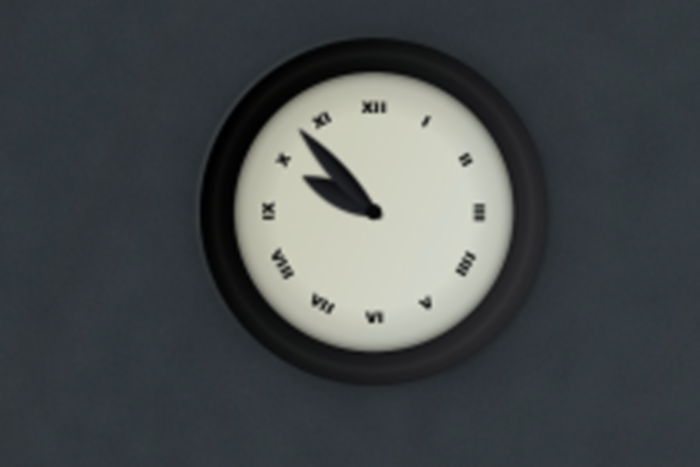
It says 9 h 53 min
